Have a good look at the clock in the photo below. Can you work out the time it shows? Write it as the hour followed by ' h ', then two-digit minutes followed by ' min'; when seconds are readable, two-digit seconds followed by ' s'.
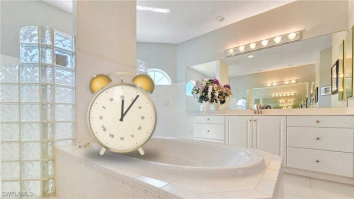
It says 12 h 06 min
